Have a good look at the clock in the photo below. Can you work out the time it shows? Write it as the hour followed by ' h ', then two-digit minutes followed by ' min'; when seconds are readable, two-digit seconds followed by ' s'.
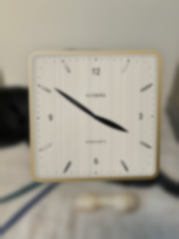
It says 3 h 51 min
